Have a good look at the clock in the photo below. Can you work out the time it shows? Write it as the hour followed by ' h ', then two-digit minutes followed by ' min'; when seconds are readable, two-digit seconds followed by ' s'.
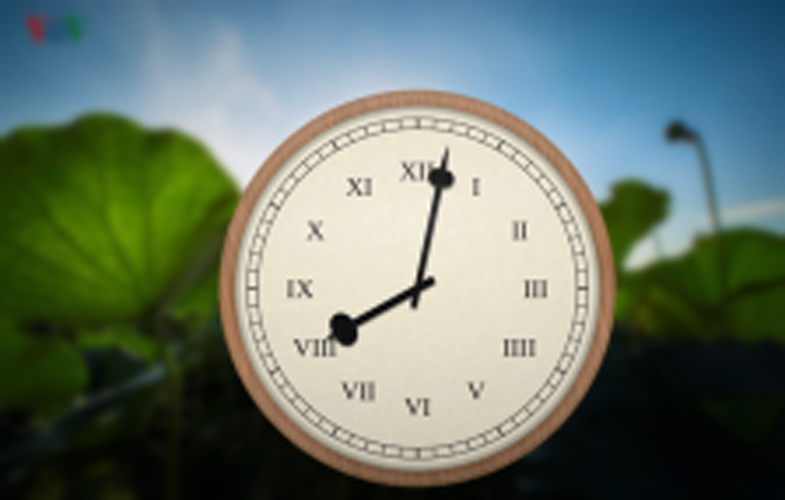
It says 8 h 02 min
